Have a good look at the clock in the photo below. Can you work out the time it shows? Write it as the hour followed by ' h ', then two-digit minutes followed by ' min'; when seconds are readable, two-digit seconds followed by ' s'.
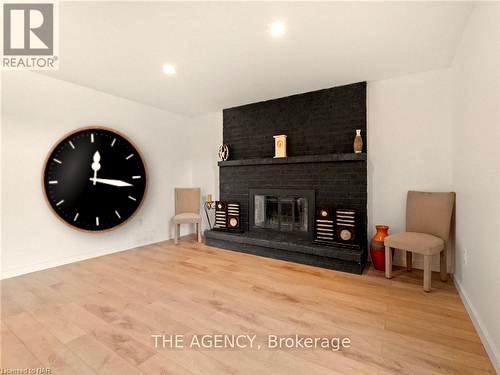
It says 12 h 17 min
